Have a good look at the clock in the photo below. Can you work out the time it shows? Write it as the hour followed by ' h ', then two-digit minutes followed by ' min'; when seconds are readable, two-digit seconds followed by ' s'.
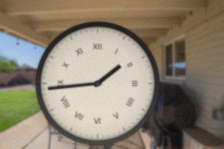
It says 1 h 44 min
